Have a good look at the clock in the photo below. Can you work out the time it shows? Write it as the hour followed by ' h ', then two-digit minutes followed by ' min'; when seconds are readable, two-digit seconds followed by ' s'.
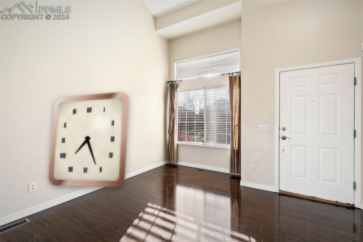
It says 7 h 26 min
